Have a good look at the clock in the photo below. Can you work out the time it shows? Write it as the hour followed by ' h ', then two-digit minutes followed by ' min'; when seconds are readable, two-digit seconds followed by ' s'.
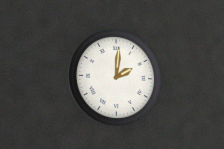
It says 2 h 01 min
